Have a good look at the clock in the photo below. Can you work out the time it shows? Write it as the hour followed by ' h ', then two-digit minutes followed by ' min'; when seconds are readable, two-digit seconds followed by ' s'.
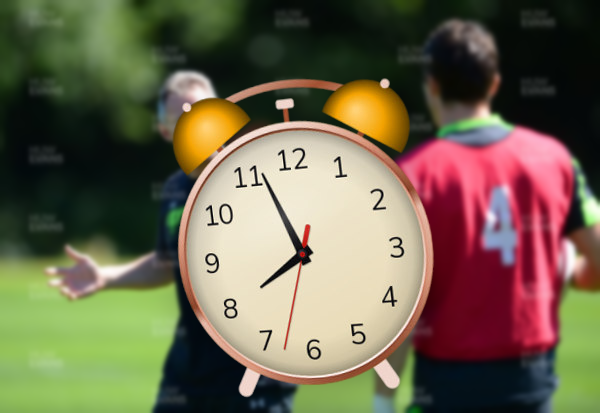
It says 7 h 56 min 33 s
